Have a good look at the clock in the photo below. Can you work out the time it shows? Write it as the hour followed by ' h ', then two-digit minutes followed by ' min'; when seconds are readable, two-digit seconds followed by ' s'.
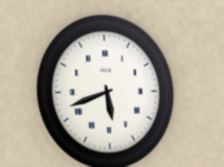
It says 5 h 42 min
